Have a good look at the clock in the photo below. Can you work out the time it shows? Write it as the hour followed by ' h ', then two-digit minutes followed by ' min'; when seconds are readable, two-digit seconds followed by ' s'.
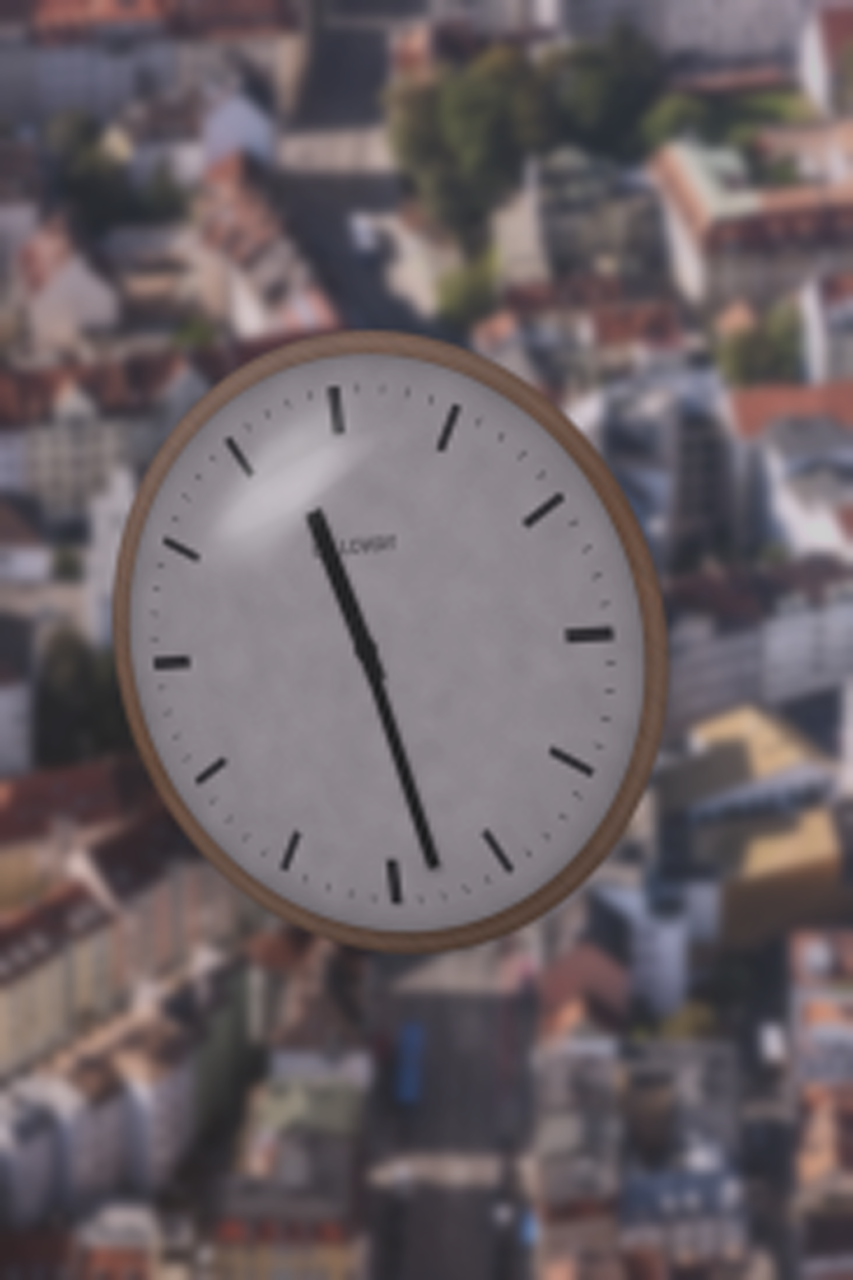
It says 11 h 28 min
